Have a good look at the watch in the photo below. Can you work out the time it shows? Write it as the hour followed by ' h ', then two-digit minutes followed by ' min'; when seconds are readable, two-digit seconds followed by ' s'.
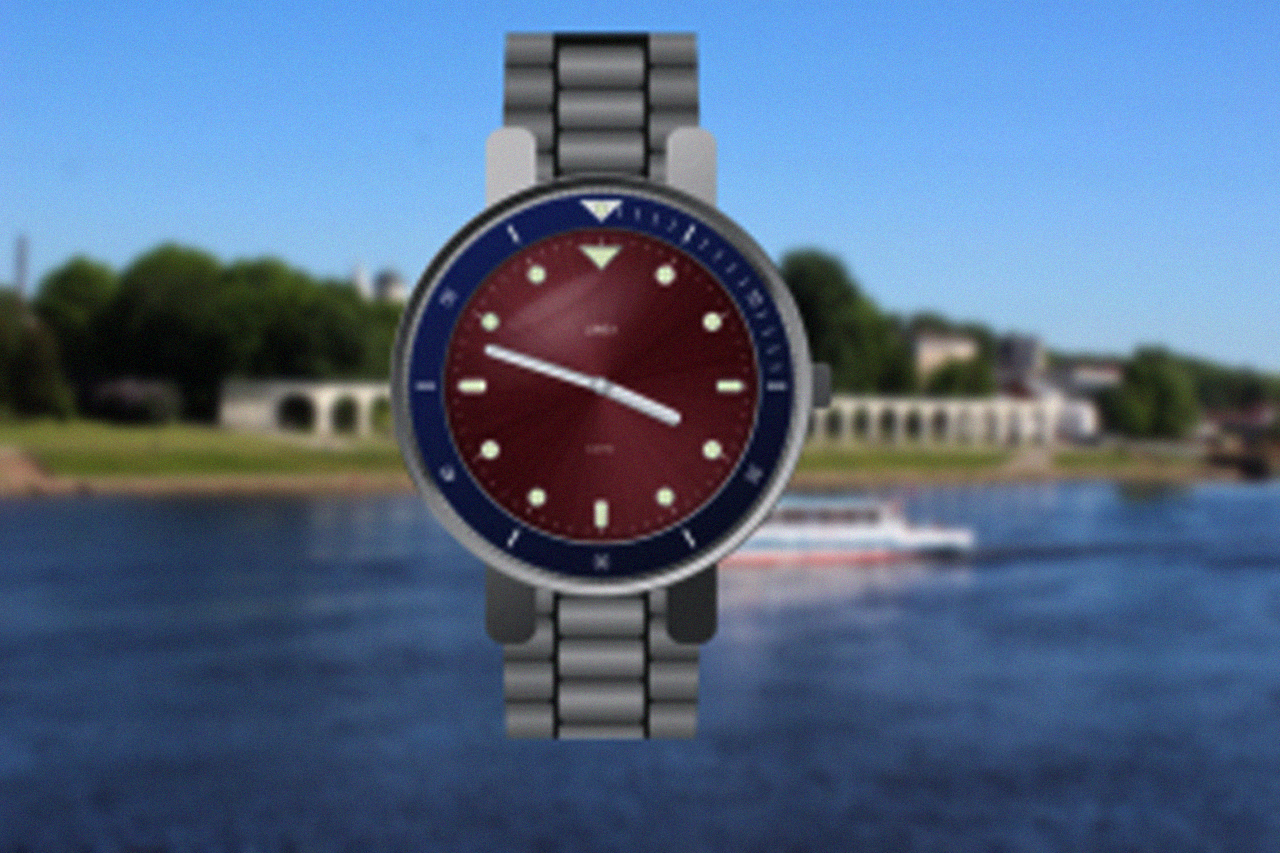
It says 3 h 48 min
